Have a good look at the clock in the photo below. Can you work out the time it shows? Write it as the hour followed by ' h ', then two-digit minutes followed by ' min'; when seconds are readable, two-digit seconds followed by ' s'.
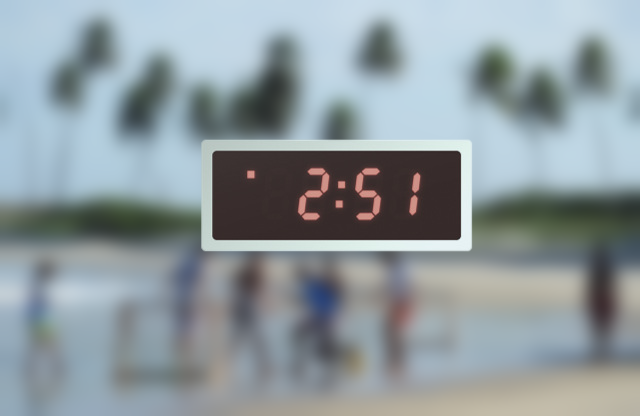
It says 2 h 51 min
